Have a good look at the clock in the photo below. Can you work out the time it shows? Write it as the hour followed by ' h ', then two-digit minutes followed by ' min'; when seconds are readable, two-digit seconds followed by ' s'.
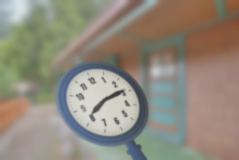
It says 8 h 14 min
